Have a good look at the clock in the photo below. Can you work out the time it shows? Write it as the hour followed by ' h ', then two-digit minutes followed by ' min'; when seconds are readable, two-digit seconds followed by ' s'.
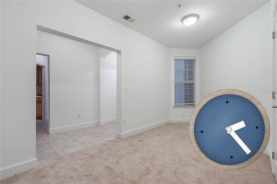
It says 2 h 24 min
